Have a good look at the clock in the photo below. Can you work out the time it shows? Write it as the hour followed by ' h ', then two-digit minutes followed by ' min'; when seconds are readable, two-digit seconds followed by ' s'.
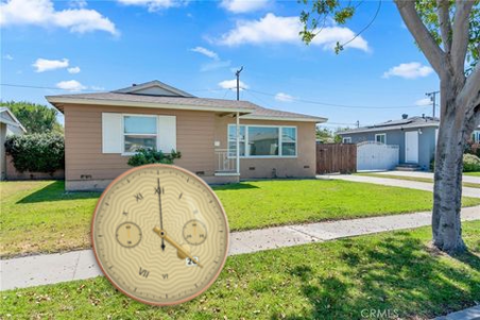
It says 4 h 22 min
